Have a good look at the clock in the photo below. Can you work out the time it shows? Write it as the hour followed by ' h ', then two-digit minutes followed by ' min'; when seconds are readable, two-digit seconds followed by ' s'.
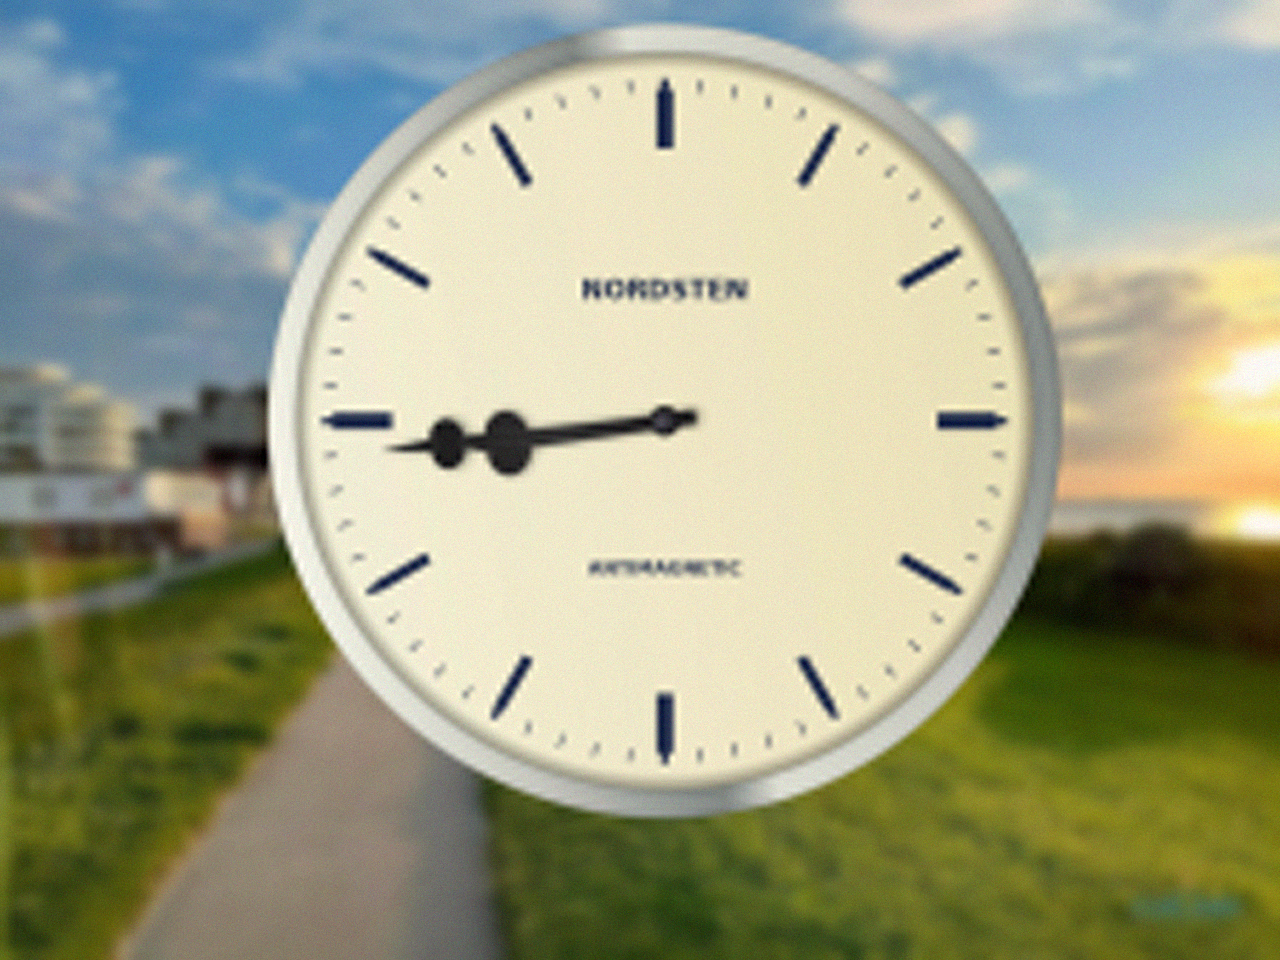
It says 8 h 44 min
